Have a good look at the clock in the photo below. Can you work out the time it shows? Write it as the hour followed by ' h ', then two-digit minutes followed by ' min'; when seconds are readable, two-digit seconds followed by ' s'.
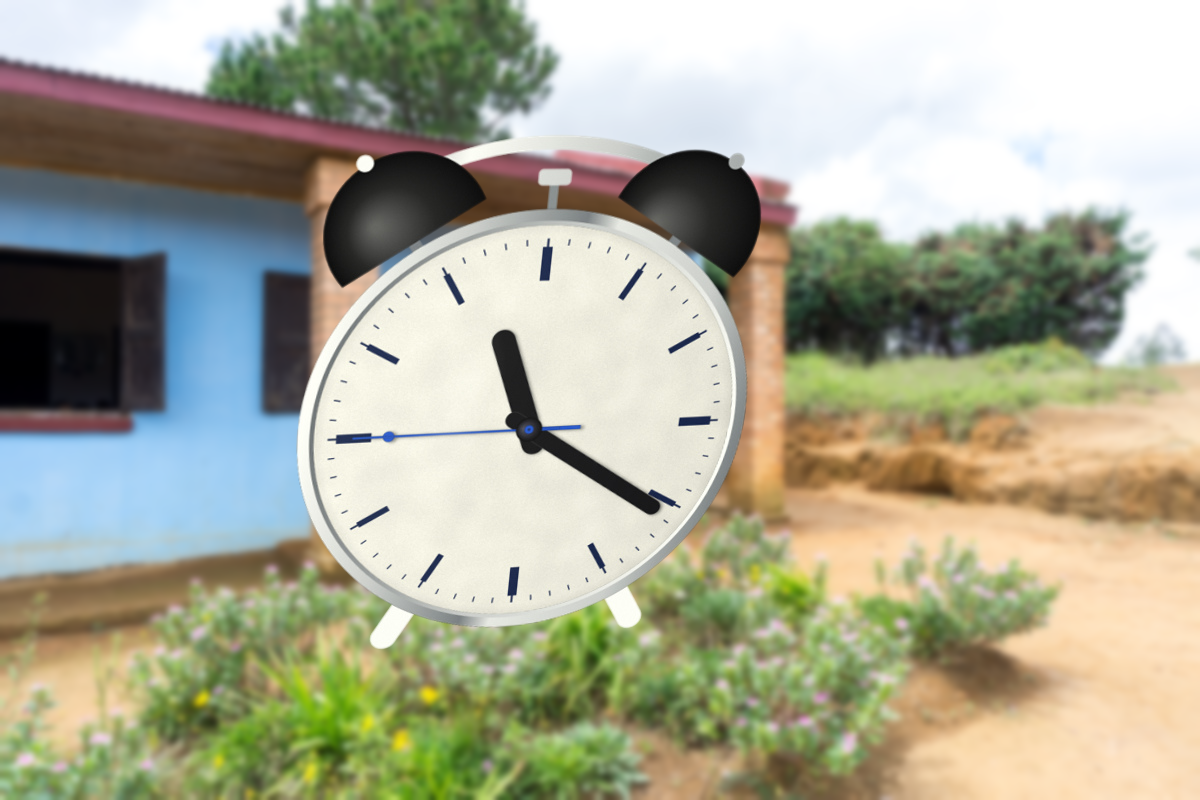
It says 11 h 20 min 45 s
